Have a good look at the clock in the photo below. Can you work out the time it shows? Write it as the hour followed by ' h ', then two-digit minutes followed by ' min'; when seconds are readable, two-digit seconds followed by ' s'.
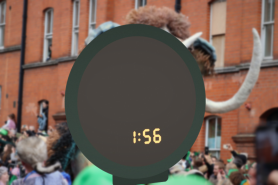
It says 1 h 56 min
